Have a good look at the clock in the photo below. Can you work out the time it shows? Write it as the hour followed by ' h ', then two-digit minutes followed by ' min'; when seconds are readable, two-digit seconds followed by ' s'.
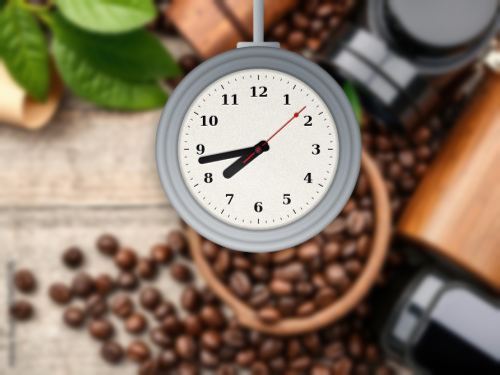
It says 7 h 43 min 08 s
